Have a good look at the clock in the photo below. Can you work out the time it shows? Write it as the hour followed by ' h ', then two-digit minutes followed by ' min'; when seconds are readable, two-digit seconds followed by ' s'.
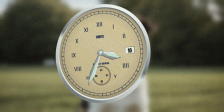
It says 3 h 34 min
